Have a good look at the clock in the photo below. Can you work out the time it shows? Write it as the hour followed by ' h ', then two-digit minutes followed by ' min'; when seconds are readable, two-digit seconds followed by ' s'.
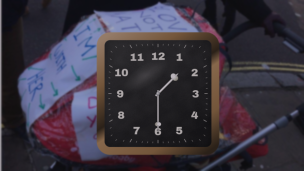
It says 1 h 30 min
